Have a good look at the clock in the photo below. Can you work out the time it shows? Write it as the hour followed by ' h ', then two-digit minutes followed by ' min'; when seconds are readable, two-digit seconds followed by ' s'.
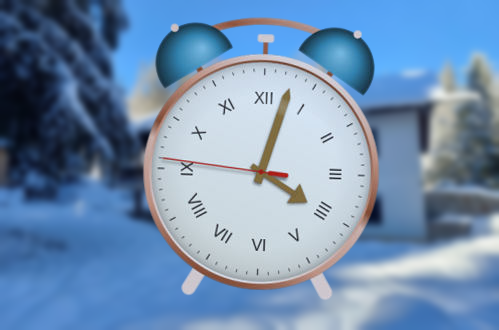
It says 4 h 02 min 46 s
